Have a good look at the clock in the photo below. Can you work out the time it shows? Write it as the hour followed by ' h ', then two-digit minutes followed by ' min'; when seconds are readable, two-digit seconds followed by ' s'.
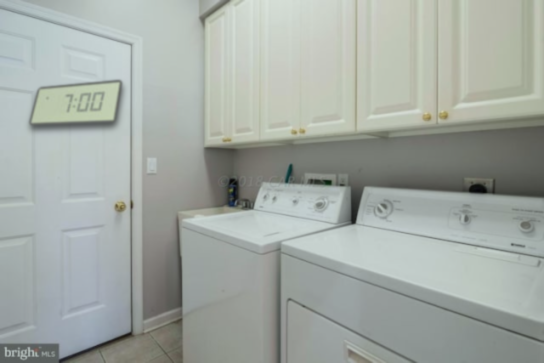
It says 7 h 00 min
